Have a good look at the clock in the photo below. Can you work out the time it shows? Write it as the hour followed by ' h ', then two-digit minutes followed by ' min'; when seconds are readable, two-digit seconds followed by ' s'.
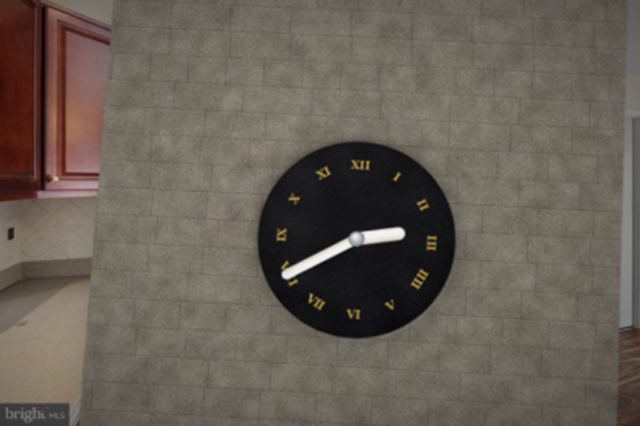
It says 2 h 40 min
